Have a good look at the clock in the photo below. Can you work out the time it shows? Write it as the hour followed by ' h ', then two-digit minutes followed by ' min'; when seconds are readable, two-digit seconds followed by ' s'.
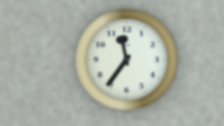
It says 11 h 36 min
